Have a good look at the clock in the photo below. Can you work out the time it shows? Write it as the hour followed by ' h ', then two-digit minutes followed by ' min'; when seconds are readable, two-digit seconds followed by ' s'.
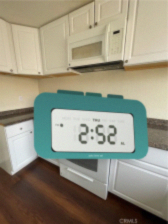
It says 2 h 52 min
